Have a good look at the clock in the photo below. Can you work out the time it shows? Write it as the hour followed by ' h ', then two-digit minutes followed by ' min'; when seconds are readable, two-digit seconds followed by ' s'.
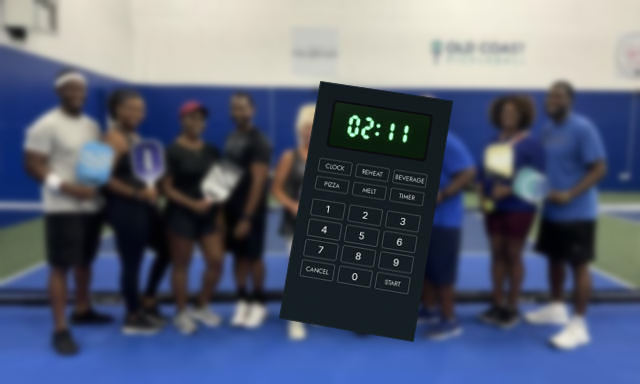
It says 2 h 11 min
